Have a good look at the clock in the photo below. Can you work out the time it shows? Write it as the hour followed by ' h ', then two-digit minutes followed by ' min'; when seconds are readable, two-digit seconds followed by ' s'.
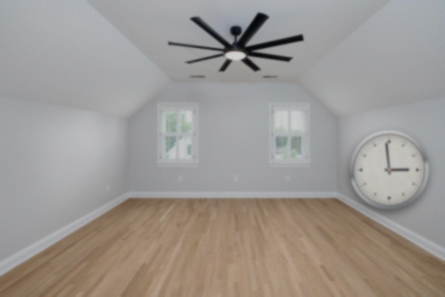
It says 2 h 59 min
